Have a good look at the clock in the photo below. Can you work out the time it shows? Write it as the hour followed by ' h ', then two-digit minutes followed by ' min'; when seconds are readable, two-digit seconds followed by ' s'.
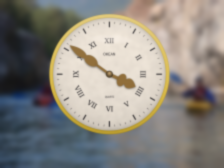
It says 3 h 51 min
